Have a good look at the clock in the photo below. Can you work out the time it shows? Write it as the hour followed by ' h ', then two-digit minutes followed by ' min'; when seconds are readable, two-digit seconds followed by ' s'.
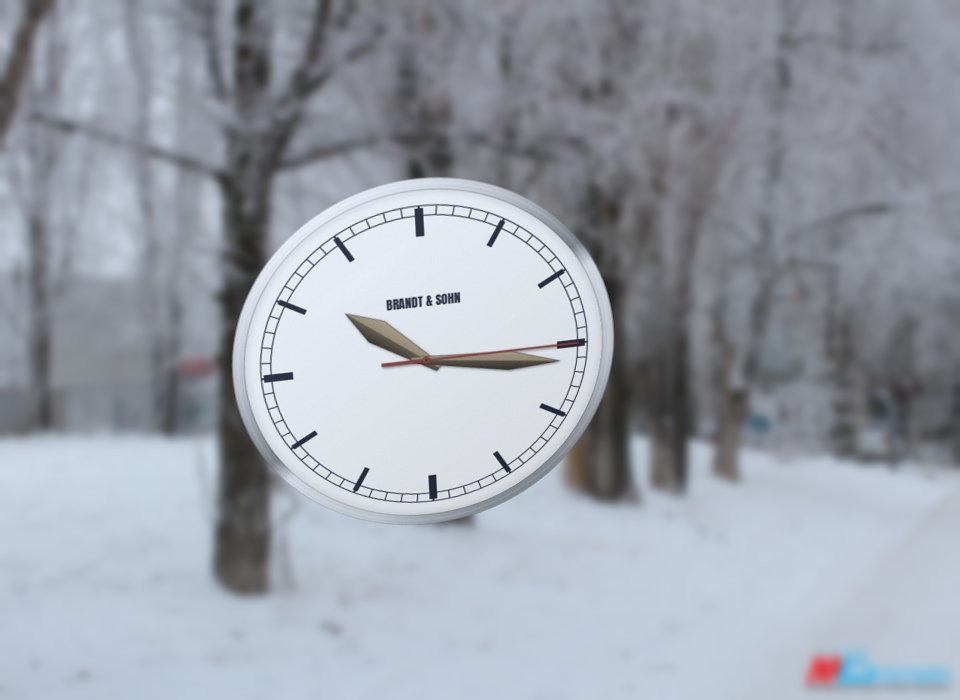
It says 10 h 16 min 15 s
